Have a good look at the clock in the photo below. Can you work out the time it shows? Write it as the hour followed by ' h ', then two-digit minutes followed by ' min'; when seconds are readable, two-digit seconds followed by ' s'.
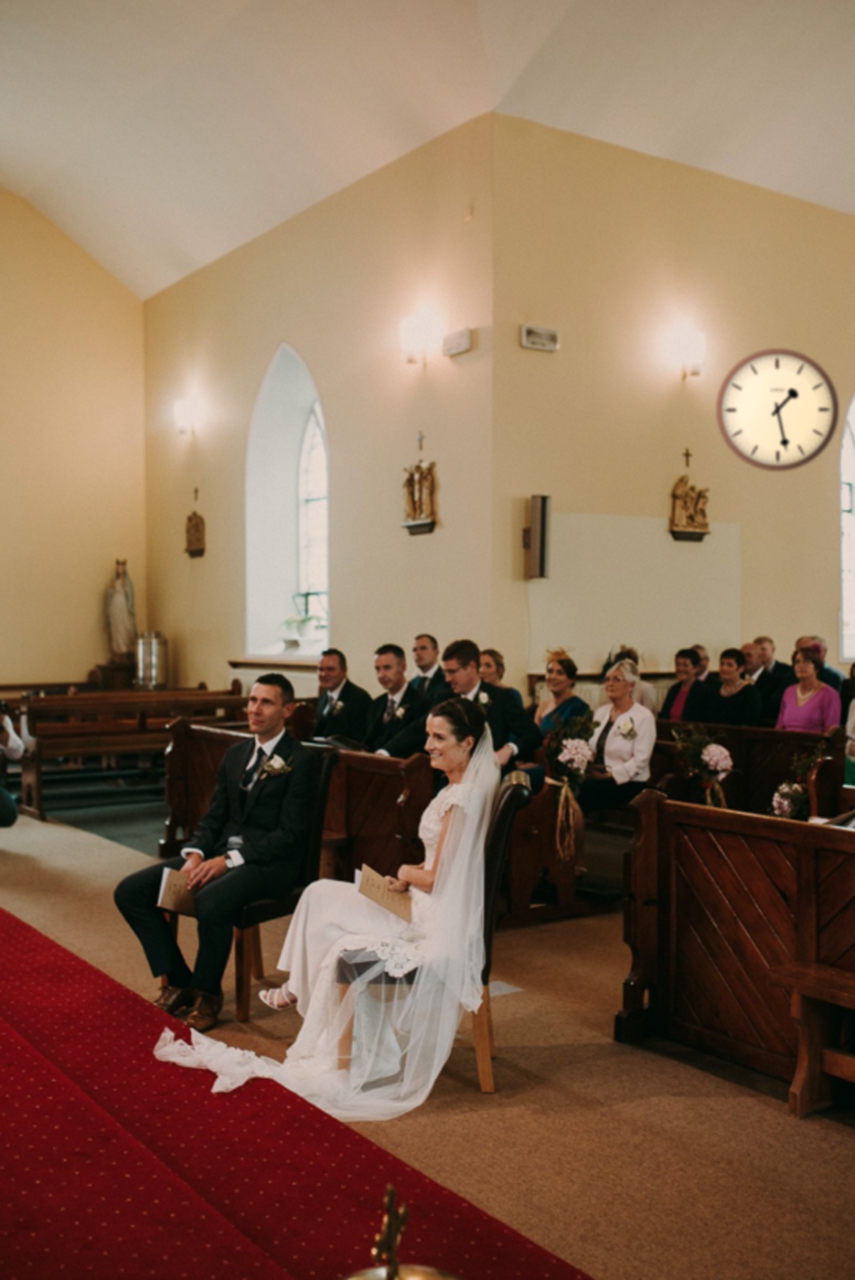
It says 1 h 28 min
